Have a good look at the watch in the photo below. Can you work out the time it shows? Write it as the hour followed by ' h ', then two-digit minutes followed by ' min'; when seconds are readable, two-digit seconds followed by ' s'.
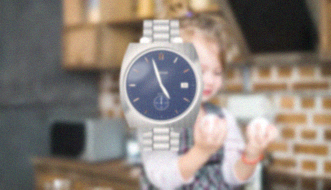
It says 4 h 57 min
